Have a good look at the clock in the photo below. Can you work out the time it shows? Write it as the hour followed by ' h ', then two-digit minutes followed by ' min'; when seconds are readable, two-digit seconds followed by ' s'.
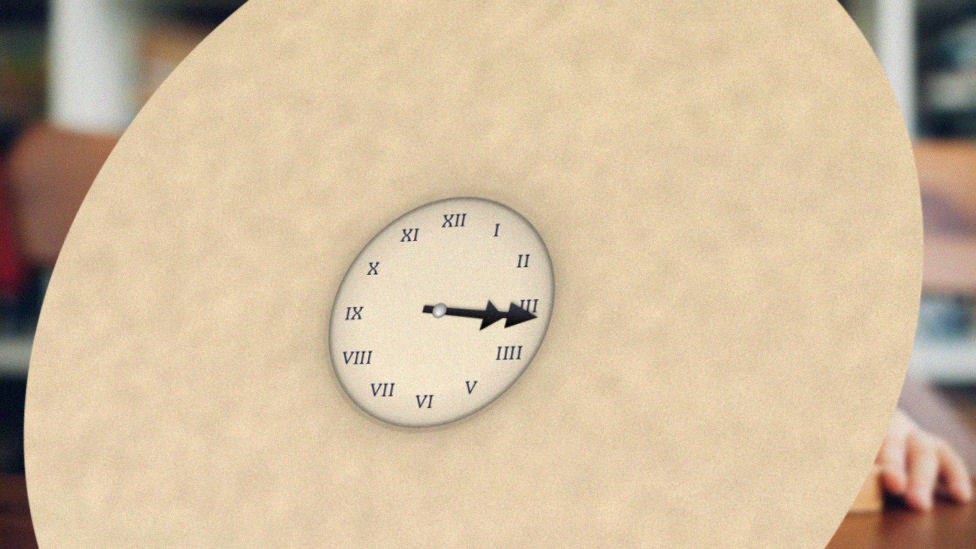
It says 3 h 16 min
